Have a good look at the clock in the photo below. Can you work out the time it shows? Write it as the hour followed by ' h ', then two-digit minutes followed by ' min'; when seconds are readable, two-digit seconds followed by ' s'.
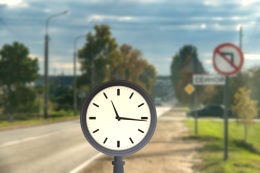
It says 11 h 16 min
